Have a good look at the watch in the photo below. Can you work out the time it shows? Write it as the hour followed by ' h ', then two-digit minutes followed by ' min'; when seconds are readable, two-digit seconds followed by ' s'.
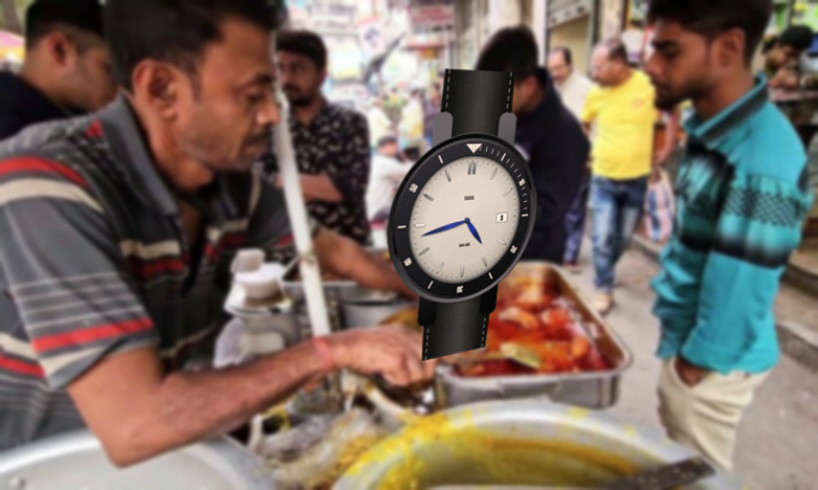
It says 4 h 43 min
